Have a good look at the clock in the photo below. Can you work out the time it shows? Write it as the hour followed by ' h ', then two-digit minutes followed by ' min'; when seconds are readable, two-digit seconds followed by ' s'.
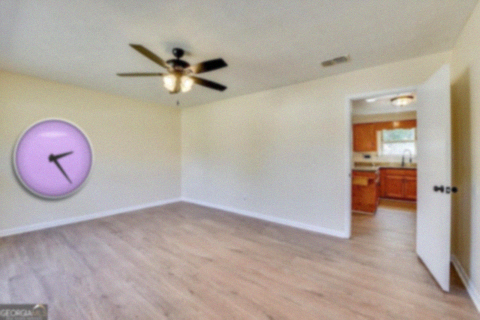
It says 2 h 24 min
